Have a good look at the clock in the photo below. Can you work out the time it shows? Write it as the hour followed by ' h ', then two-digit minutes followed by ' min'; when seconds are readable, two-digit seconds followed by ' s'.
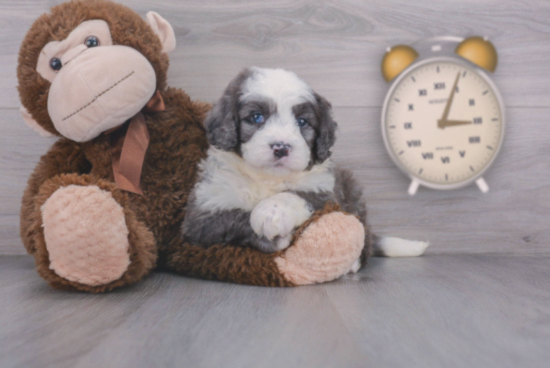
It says 3 h 04 min
